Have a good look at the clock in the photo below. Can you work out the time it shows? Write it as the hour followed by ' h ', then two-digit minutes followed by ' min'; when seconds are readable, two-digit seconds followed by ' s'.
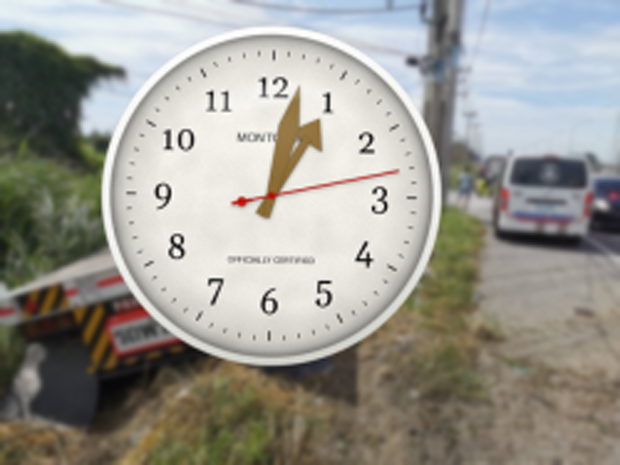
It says 1 h 02 min 13 s
